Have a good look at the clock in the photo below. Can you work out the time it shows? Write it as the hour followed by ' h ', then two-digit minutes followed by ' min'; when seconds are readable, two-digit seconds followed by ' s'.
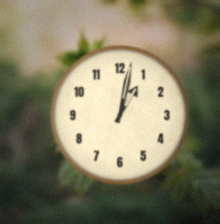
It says 1 h 02 min
